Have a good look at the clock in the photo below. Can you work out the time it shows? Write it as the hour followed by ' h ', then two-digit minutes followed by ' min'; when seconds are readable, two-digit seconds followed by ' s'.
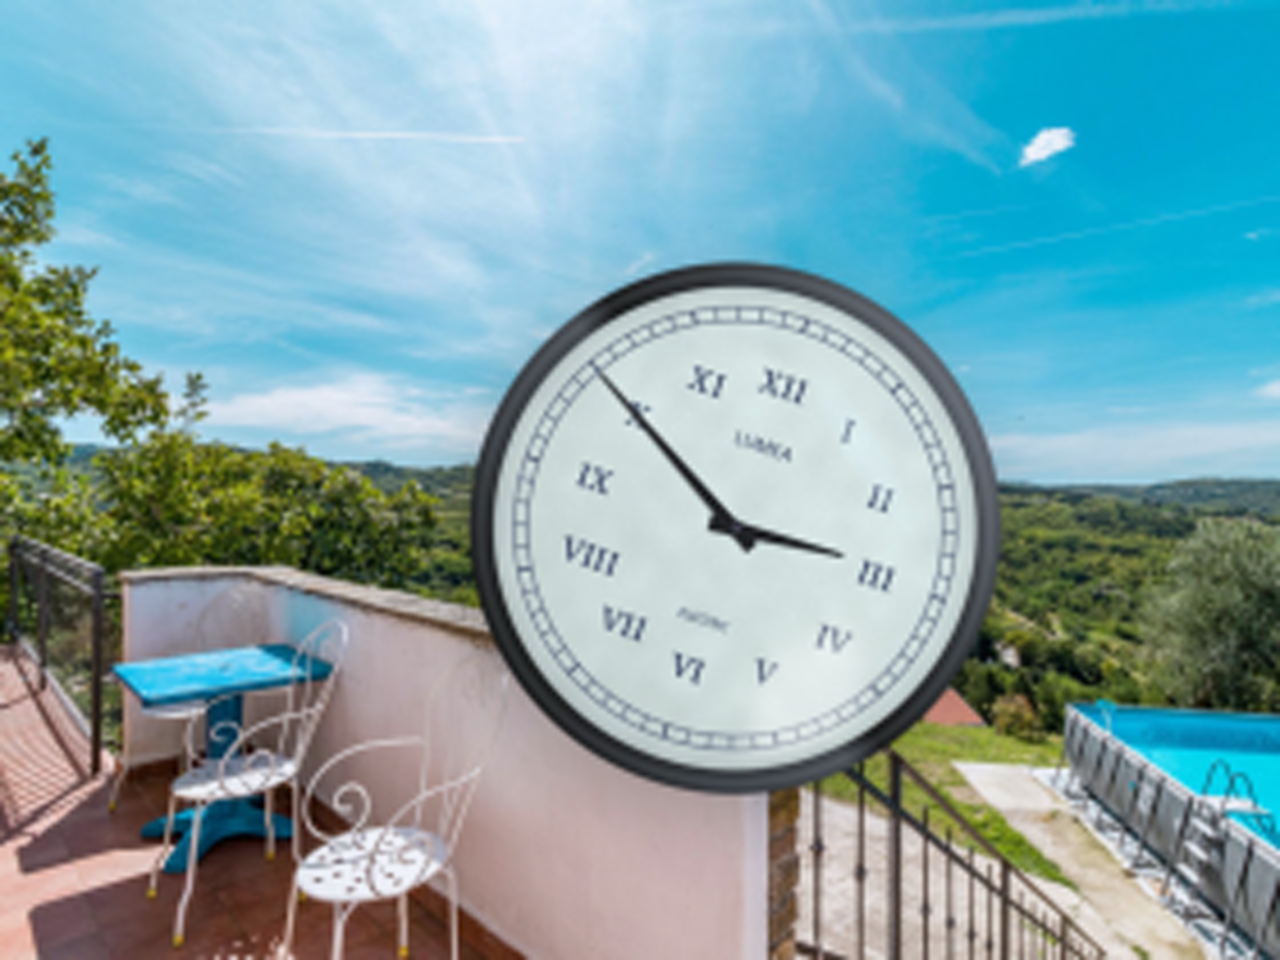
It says 2 h 50 min
